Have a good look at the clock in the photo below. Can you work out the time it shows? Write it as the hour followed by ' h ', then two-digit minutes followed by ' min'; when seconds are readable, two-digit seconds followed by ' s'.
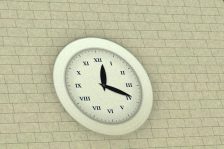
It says 12 h 19 min
